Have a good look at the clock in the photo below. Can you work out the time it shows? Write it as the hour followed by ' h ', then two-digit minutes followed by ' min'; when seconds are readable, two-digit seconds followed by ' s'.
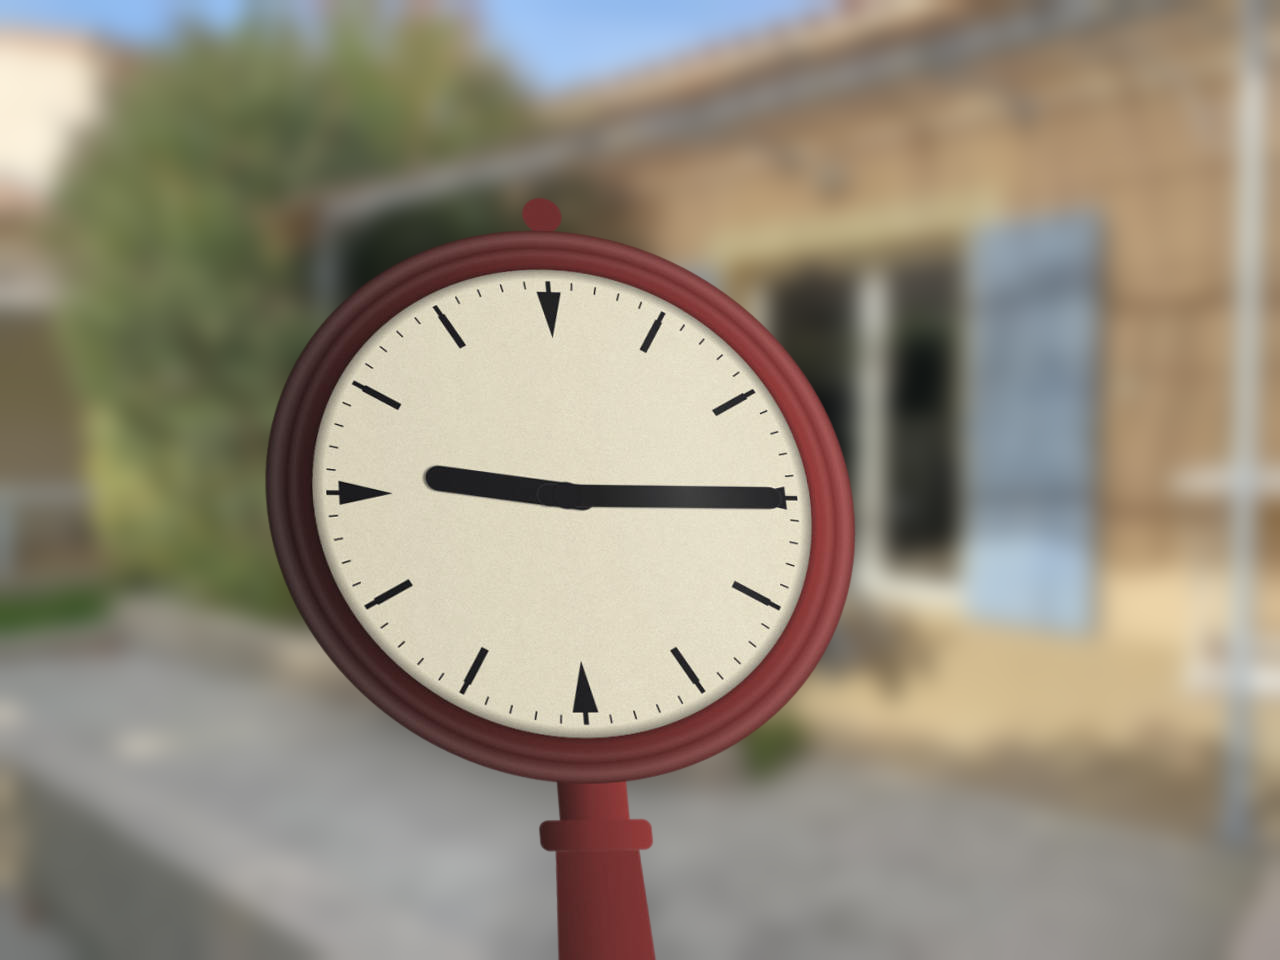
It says 9 h 15 min
